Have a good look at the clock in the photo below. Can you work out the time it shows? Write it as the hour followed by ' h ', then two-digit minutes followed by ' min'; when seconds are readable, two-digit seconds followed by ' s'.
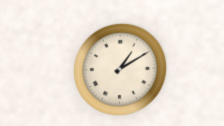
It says 1 h 10 min
